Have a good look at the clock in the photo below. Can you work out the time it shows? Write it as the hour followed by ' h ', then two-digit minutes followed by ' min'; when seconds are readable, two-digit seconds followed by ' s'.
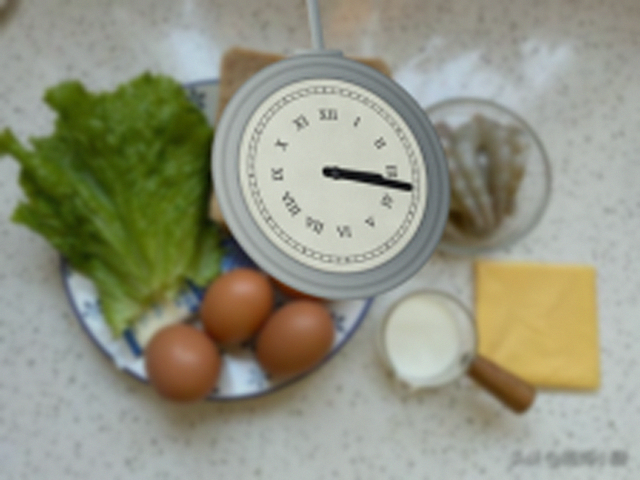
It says 3 h 17 min
